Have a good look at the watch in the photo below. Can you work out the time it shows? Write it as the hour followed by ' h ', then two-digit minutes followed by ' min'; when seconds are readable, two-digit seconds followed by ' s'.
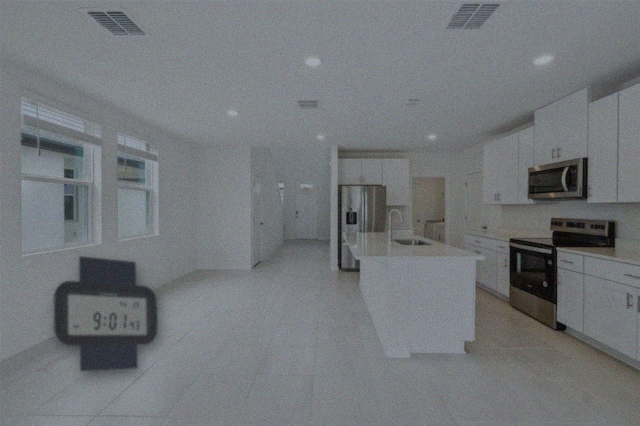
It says 9 h 01 min
